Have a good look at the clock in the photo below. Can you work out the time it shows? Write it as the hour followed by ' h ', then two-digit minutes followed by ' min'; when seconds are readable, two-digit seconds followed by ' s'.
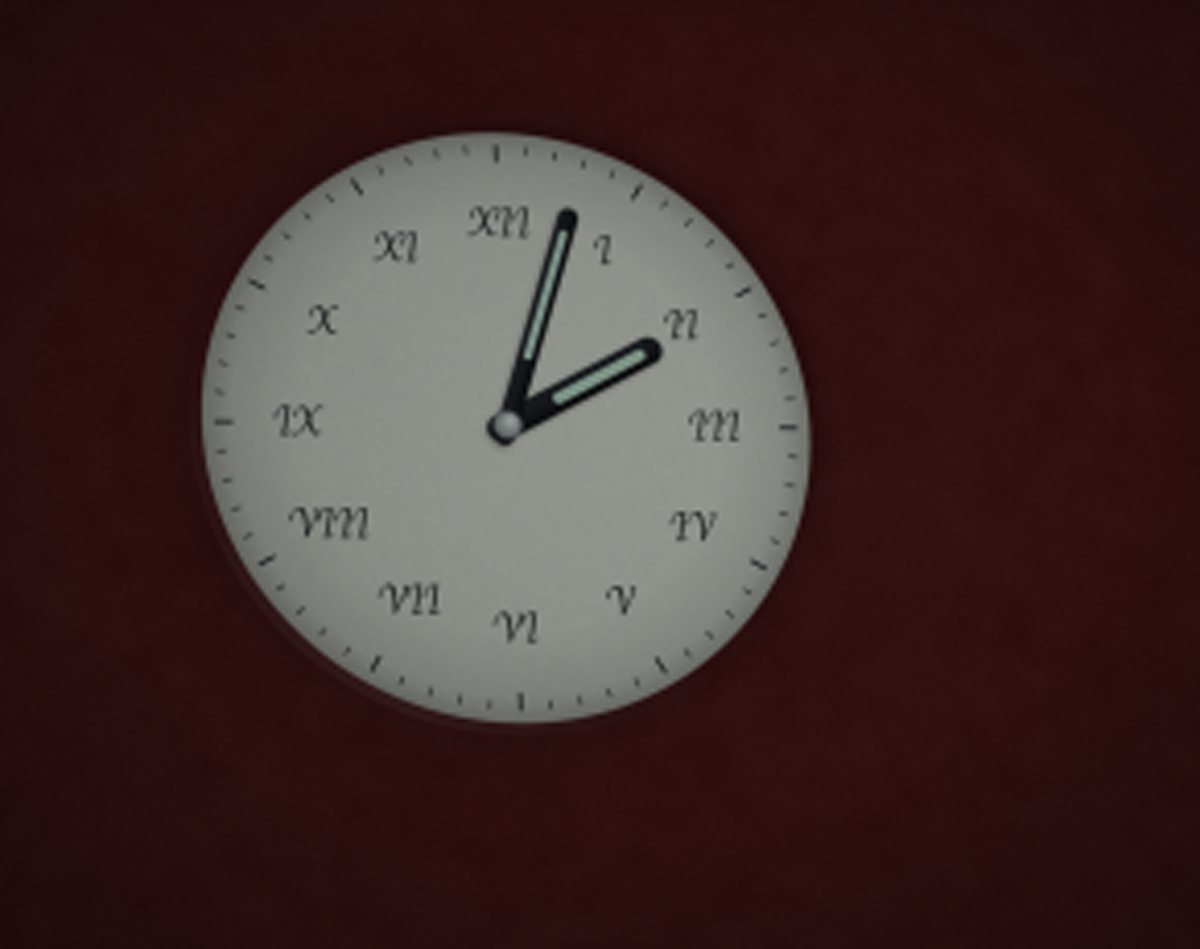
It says 2 h 03 min
